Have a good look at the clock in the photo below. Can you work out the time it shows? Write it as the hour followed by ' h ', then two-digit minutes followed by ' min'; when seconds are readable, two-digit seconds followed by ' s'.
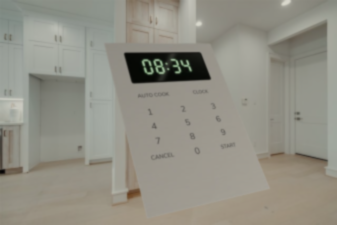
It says 8 h 34 min
